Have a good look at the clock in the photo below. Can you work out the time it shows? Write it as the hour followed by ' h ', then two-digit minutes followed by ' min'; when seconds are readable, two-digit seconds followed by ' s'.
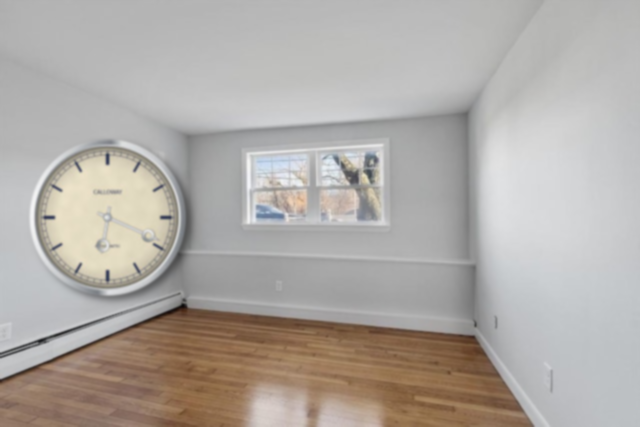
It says 6 h 19 min
